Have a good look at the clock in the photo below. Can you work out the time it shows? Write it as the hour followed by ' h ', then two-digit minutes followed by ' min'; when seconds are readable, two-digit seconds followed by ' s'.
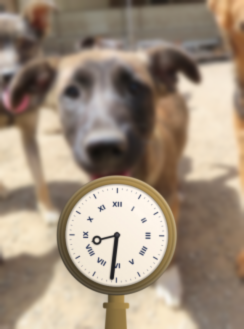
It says 8 h 31 min
